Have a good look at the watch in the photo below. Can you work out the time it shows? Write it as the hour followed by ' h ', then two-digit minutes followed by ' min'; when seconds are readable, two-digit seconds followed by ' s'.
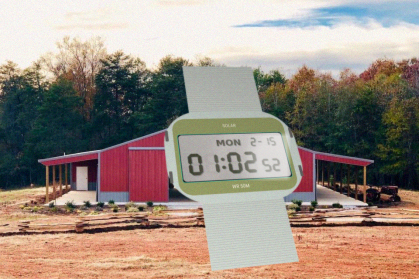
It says 1 h 02 min 52 s
